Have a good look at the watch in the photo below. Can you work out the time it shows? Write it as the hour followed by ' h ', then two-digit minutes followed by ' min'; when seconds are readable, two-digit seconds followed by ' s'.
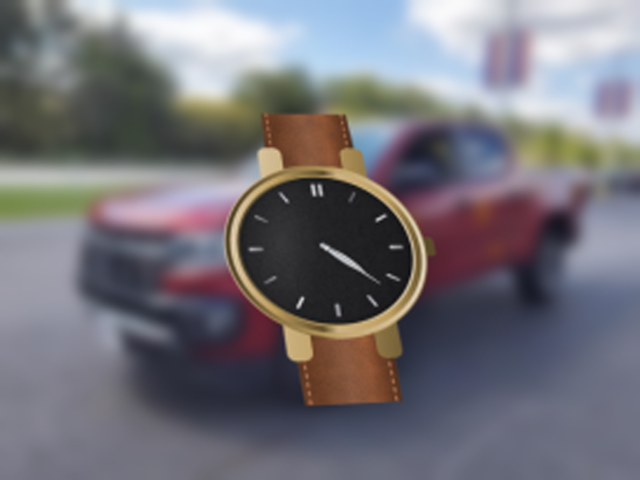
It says 4 h 22 min
